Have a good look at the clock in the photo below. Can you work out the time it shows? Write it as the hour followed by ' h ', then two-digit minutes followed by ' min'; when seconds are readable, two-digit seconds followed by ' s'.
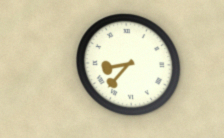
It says 8 h 37 min
